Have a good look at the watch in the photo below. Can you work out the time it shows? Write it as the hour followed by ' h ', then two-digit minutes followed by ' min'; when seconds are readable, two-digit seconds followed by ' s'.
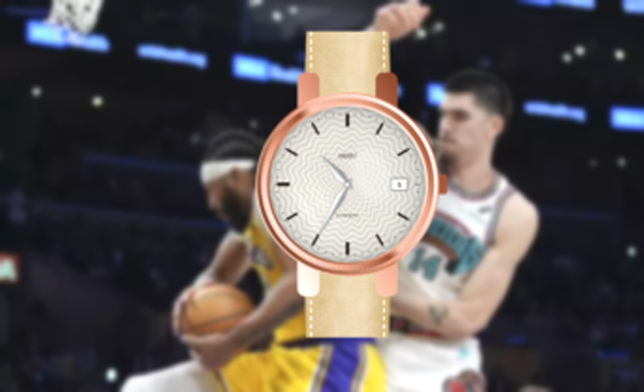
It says 10 h 35 min
